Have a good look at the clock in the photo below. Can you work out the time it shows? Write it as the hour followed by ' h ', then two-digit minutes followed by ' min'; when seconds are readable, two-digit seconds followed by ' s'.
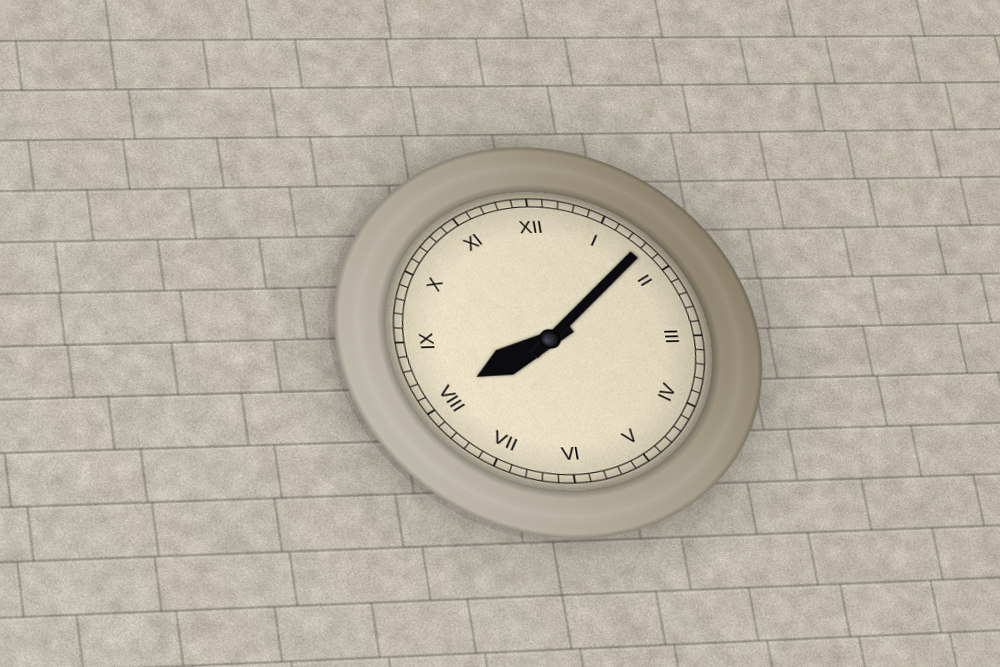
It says 8 h 08 min
